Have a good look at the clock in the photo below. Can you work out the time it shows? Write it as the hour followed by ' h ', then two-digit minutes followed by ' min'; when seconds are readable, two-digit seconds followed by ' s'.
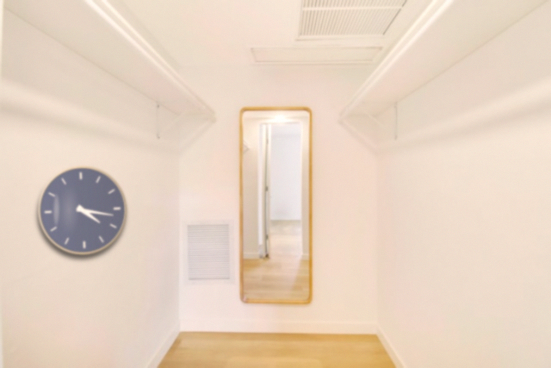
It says 4 h 17 min
